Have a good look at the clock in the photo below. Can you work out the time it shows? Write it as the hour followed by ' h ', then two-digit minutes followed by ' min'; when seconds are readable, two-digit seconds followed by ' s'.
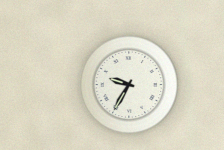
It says 9 h 35 min
